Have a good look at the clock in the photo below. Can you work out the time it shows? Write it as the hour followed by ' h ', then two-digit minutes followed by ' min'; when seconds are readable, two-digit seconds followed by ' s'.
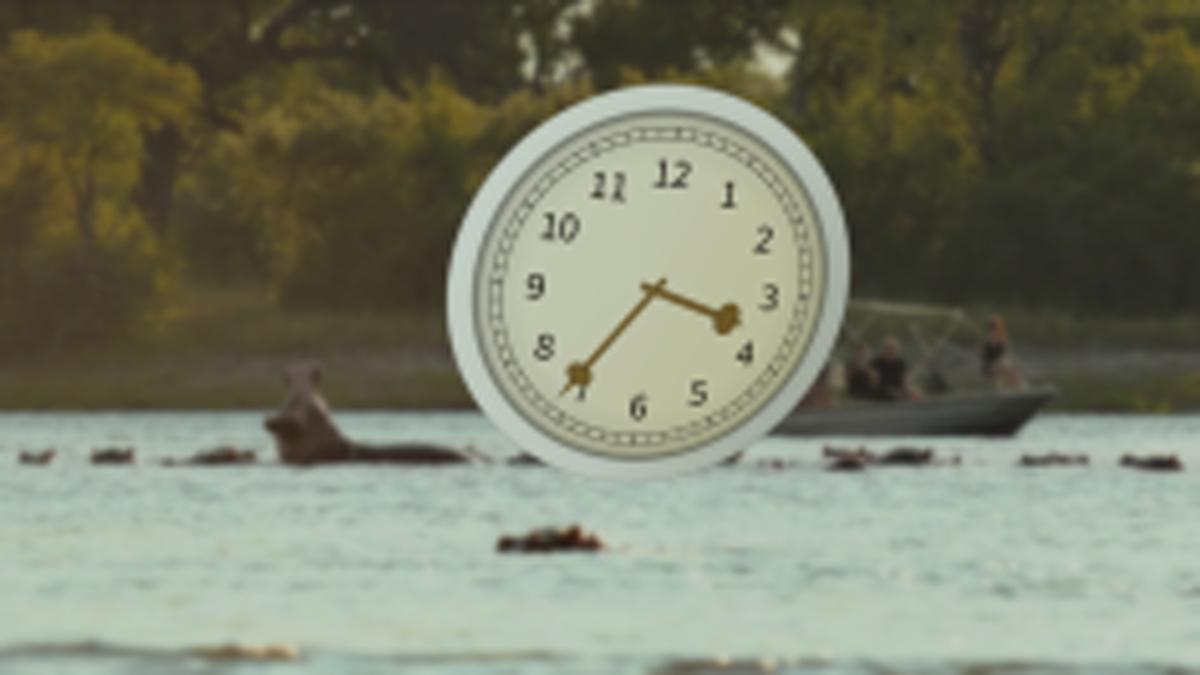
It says 3 h 36 min
